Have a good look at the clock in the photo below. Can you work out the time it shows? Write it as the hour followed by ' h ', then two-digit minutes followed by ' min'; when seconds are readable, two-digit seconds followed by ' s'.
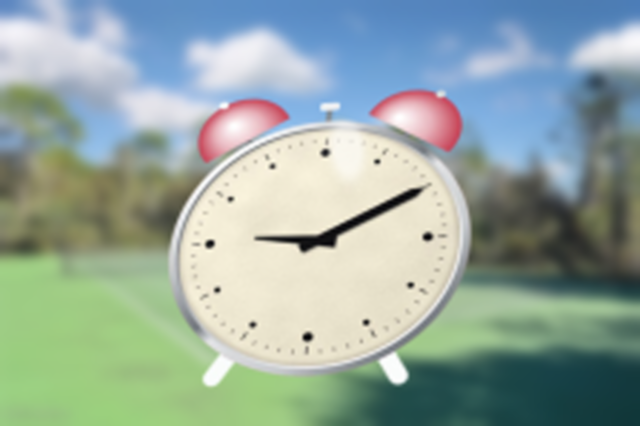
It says 9 h 10 min
